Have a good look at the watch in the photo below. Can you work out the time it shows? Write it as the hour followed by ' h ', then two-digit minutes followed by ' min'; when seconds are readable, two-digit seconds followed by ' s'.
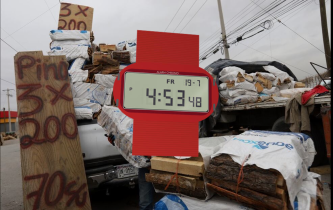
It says 4 h 53 min 48 s
